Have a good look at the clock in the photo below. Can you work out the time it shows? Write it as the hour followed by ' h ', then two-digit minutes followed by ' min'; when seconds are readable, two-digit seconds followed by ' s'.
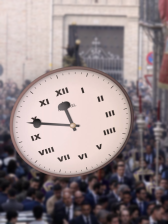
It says 11 h 49 min
